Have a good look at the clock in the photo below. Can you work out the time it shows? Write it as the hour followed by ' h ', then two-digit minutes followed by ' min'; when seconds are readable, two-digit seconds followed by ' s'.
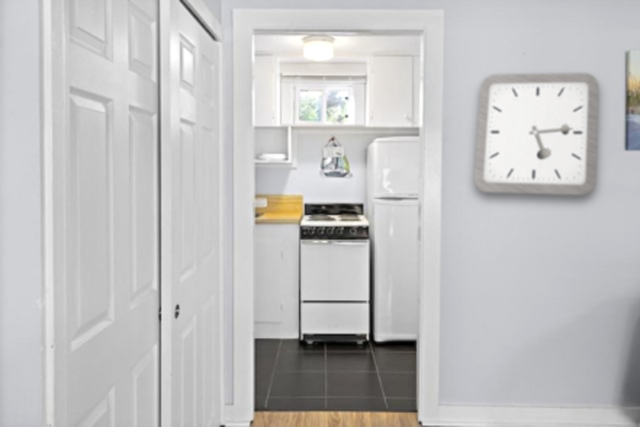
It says 5 h 14 min
